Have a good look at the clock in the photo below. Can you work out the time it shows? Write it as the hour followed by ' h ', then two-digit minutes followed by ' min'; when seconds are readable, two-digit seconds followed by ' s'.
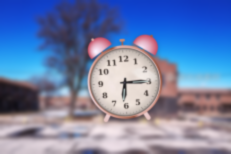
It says 6 h 15 min
